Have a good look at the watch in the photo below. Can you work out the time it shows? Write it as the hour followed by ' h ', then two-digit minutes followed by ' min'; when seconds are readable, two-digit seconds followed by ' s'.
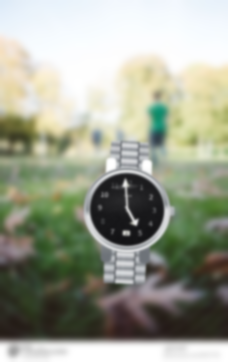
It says 4 h 59 min
